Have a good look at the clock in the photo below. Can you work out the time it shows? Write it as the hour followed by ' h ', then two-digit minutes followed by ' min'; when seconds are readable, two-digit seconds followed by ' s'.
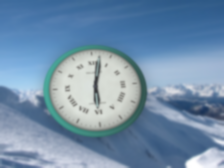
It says 6 h 02 min
